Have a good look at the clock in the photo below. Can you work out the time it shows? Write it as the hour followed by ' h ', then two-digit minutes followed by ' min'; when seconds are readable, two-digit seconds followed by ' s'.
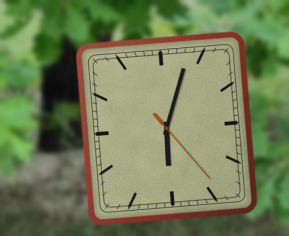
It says 6 h 03 min 24 s
